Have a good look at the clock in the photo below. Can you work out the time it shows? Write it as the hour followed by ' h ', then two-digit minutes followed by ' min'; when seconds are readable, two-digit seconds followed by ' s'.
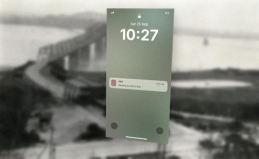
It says 10 h 27 min
